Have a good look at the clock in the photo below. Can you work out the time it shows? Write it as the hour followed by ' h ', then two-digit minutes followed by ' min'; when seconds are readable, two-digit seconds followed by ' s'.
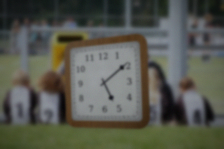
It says 5 h 09 min
